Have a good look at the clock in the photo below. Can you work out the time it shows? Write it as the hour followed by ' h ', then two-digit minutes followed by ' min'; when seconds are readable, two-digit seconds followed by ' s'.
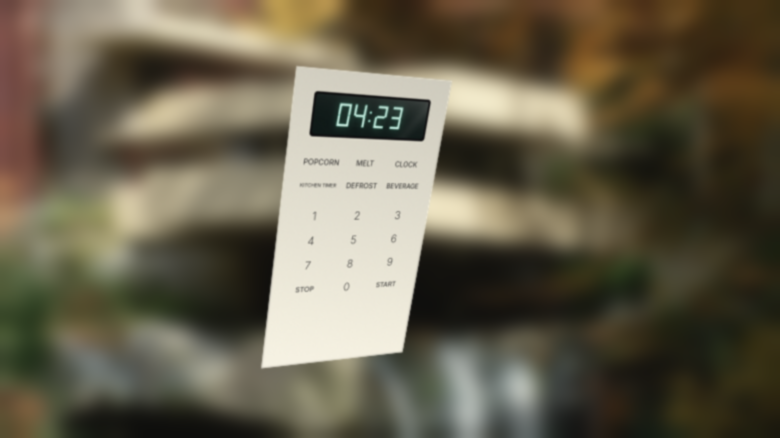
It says 4 h 23 min
